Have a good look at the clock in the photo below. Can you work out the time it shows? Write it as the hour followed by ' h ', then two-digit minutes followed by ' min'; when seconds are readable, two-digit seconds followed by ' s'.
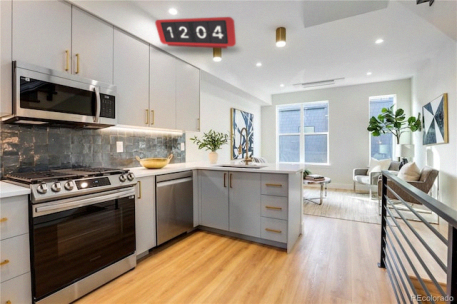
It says 12 h 04 min
